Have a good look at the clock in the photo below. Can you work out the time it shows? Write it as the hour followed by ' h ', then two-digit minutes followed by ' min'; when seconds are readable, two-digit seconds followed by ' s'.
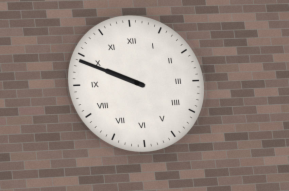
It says 9 h 49 min
